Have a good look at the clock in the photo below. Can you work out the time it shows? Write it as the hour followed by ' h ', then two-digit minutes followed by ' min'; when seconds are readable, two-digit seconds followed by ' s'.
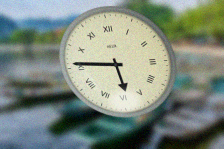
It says 5 h 46 min
